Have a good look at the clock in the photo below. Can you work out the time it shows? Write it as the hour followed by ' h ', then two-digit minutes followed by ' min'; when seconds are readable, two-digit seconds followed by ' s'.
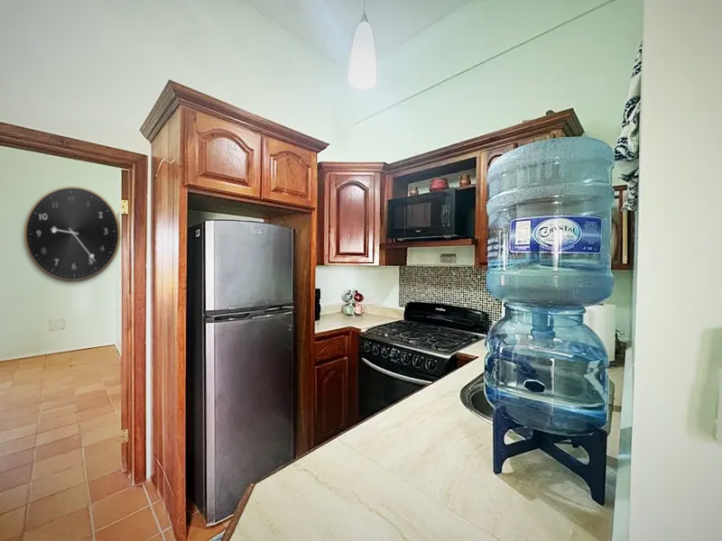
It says 9 h 24 min
